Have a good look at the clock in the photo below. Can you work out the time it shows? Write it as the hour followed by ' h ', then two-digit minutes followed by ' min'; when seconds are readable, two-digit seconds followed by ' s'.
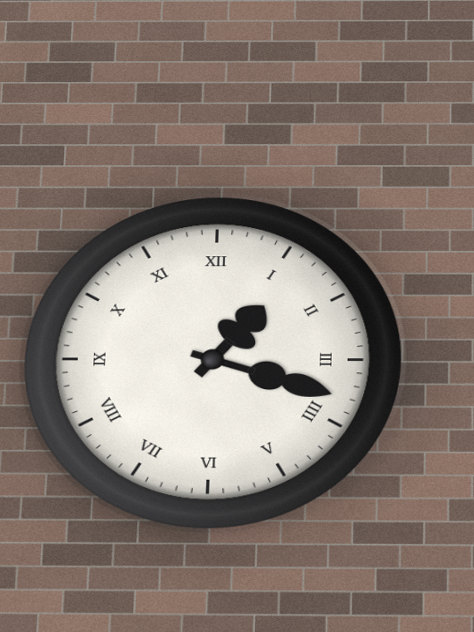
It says 1 h 18 min
